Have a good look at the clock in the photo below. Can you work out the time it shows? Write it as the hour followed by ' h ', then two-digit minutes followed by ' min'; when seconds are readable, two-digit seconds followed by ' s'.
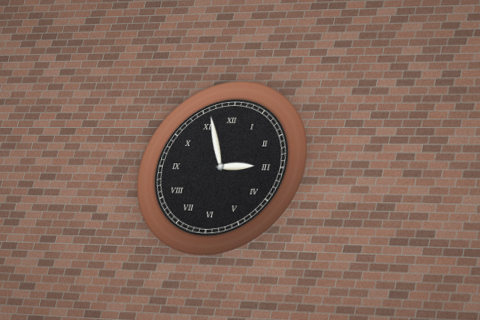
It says 2 h 56 min
